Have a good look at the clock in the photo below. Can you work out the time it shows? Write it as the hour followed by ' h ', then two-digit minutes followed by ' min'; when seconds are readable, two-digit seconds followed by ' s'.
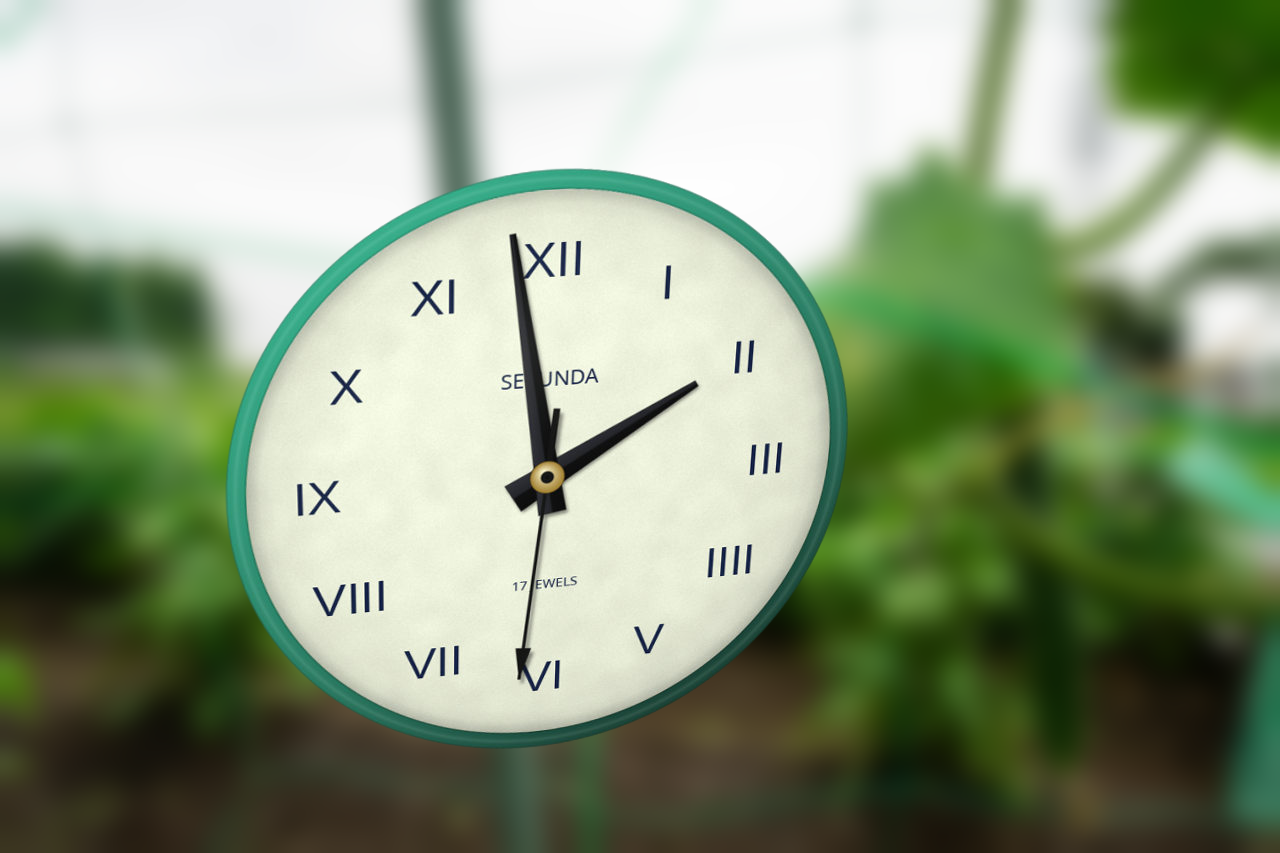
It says 1 h 58 min 31 s
